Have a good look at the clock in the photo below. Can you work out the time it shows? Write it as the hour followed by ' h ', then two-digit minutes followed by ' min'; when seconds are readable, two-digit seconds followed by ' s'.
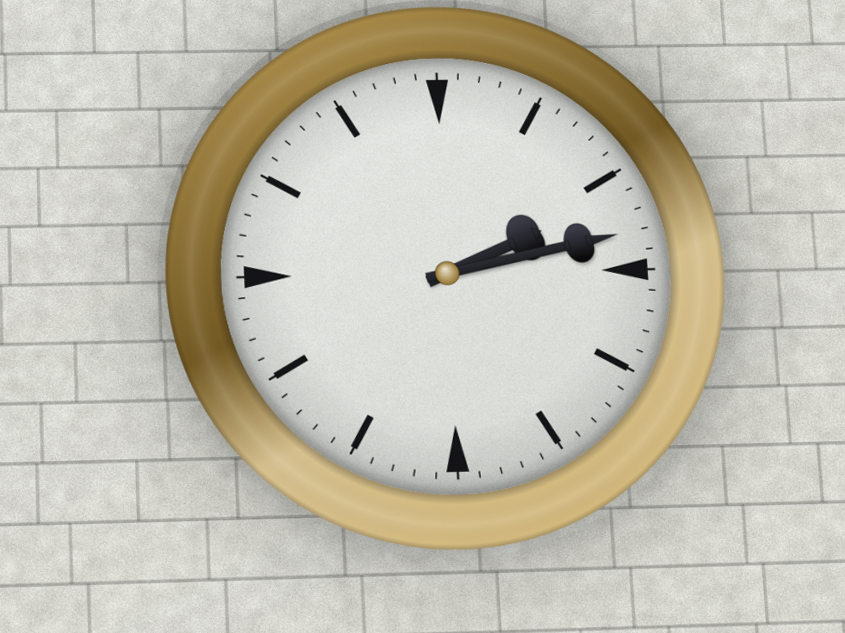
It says 2 h 13 min
